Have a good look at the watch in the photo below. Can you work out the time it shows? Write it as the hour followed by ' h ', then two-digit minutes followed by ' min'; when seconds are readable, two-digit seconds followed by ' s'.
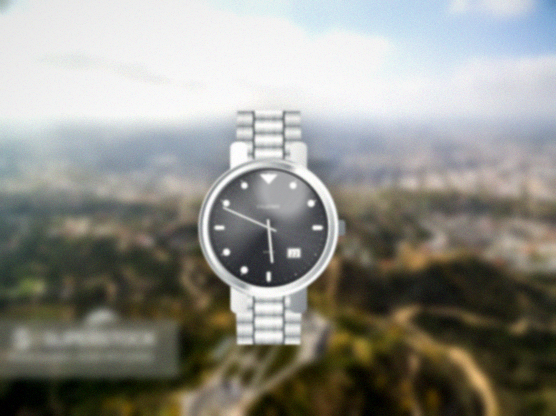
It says 5 h 49 min
